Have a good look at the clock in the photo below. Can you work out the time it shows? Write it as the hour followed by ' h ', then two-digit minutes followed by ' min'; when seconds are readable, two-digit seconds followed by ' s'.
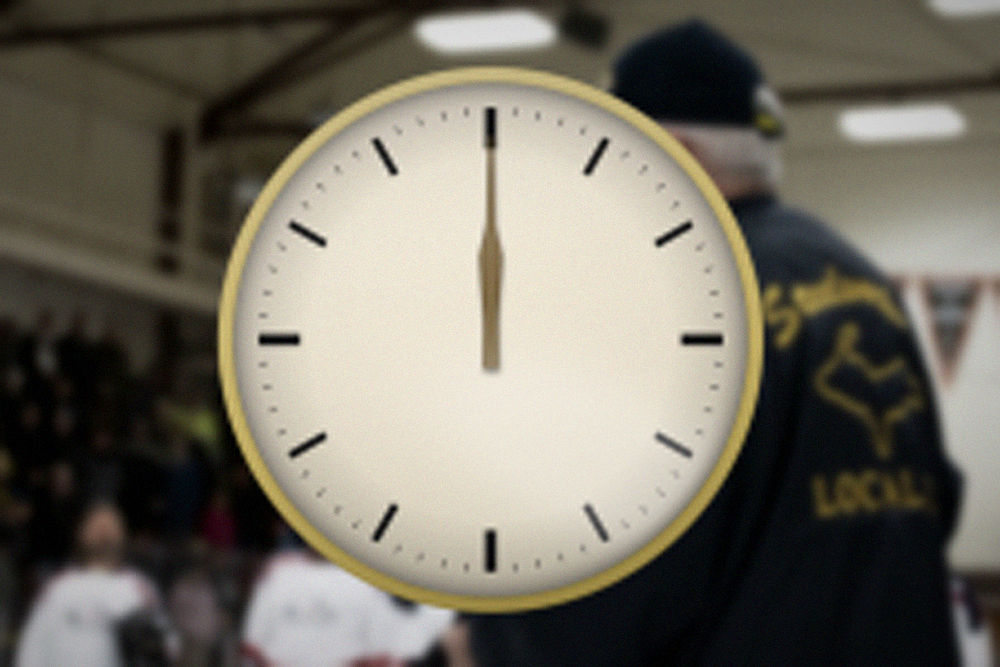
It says 12 h 00 min
